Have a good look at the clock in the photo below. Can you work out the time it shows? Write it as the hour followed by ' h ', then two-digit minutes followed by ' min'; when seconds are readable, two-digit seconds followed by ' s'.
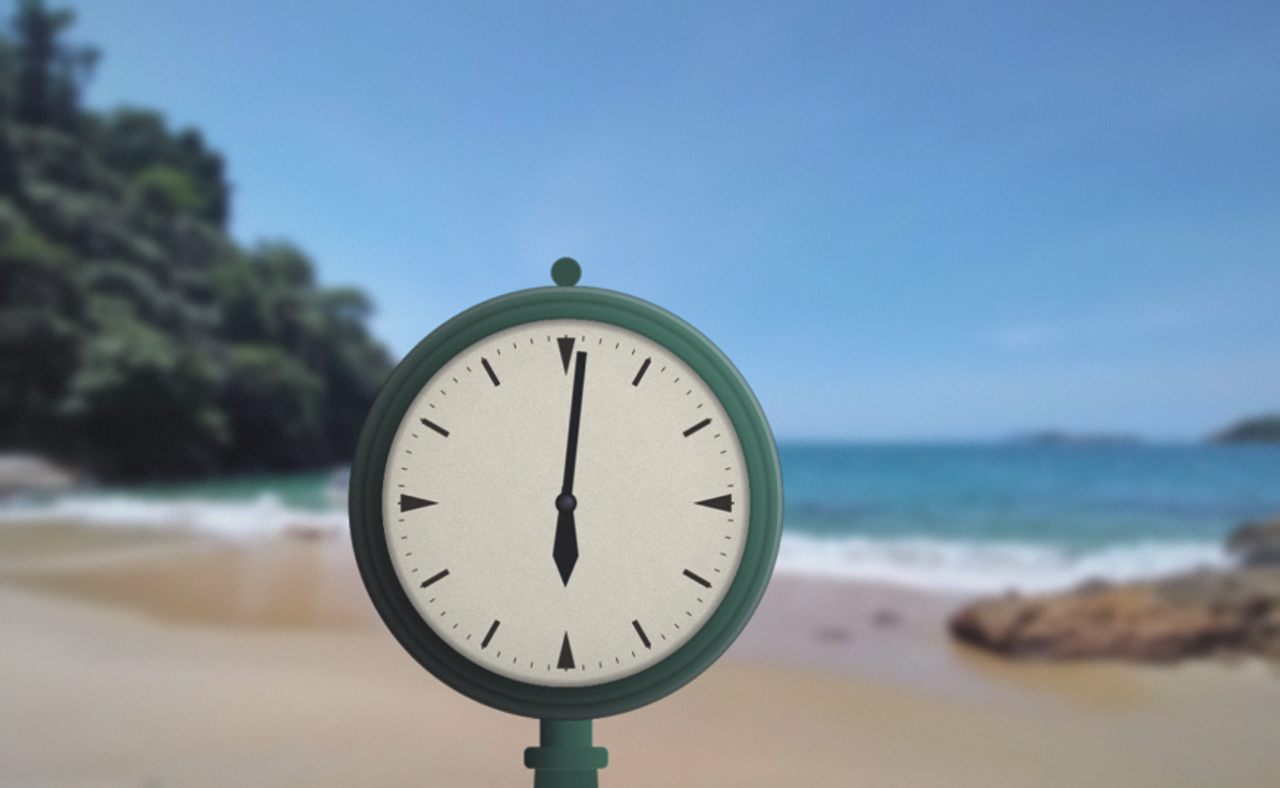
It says 6 h 01 min
